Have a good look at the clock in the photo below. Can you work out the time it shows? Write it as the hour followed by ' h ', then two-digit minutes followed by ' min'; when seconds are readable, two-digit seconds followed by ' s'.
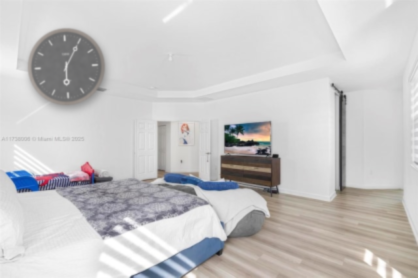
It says 6 h 05 min
